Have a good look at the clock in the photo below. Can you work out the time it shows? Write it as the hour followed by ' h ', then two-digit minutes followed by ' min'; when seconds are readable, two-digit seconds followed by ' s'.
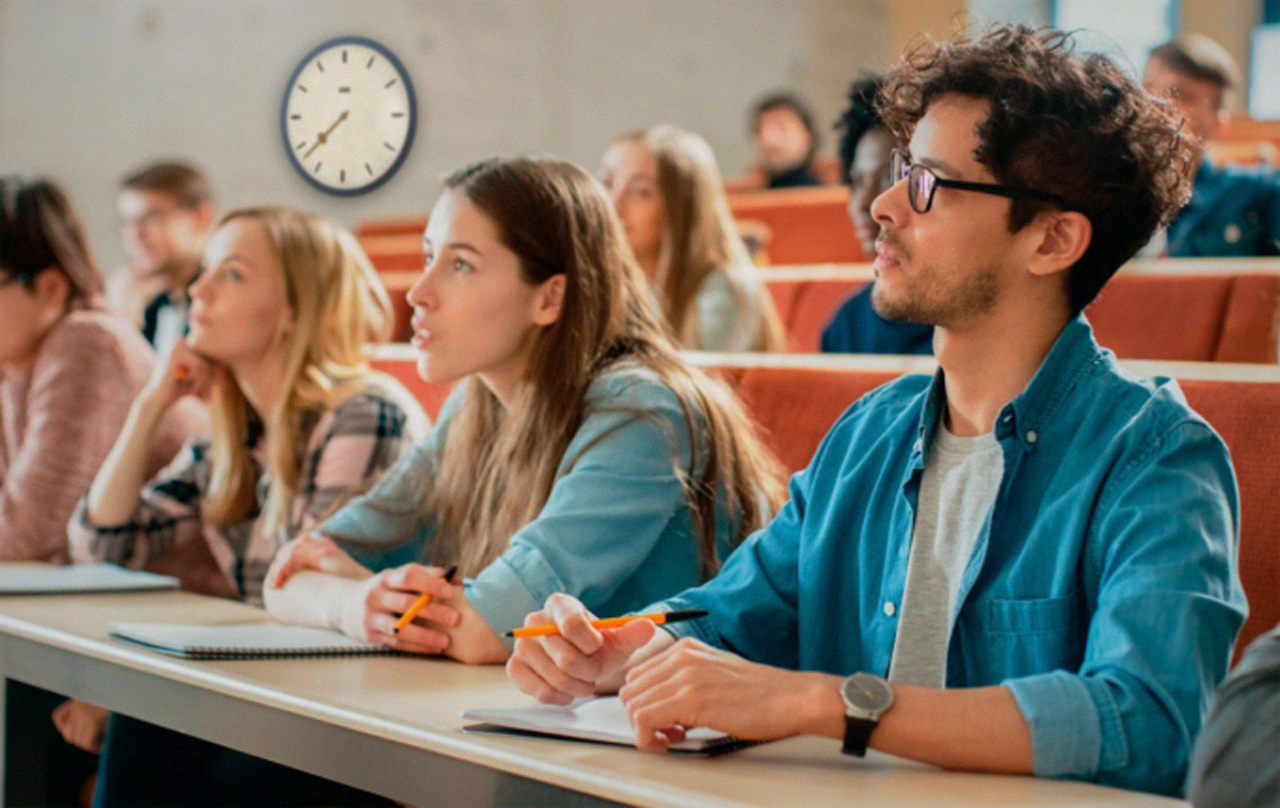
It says 7 h 38 min
